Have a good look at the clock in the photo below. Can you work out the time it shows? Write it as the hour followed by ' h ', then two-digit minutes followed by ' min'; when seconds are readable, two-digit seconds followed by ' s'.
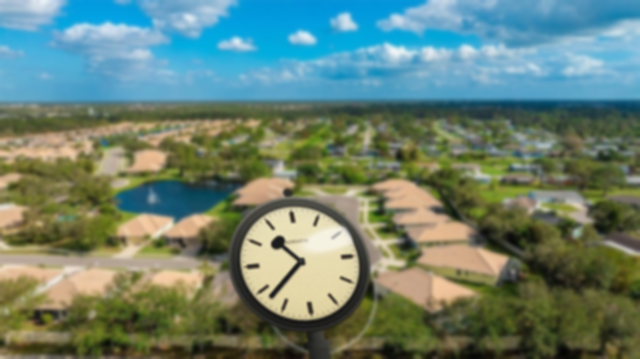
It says 10 h 38 min
